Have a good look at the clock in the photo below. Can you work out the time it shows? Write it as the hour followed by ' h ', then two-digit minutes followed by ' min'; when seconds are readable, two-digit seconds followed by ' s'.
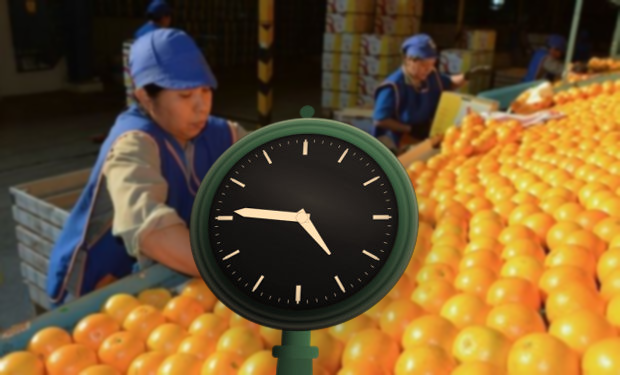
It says 4 h 46 min
